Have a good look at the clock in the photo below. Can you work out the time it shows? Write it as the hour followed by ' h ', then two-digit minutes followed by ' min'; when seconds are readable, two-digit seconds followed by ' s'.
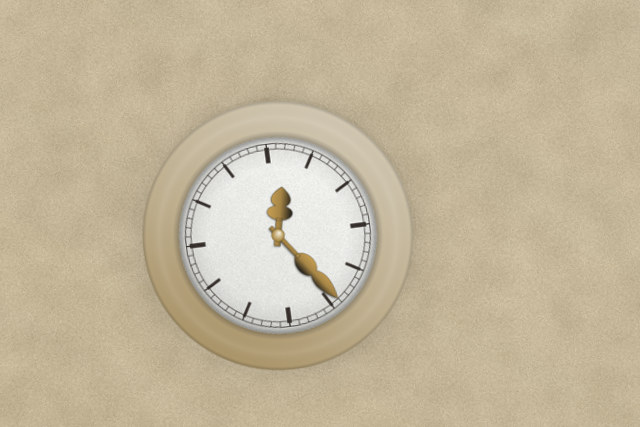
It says 12 h 24 min
